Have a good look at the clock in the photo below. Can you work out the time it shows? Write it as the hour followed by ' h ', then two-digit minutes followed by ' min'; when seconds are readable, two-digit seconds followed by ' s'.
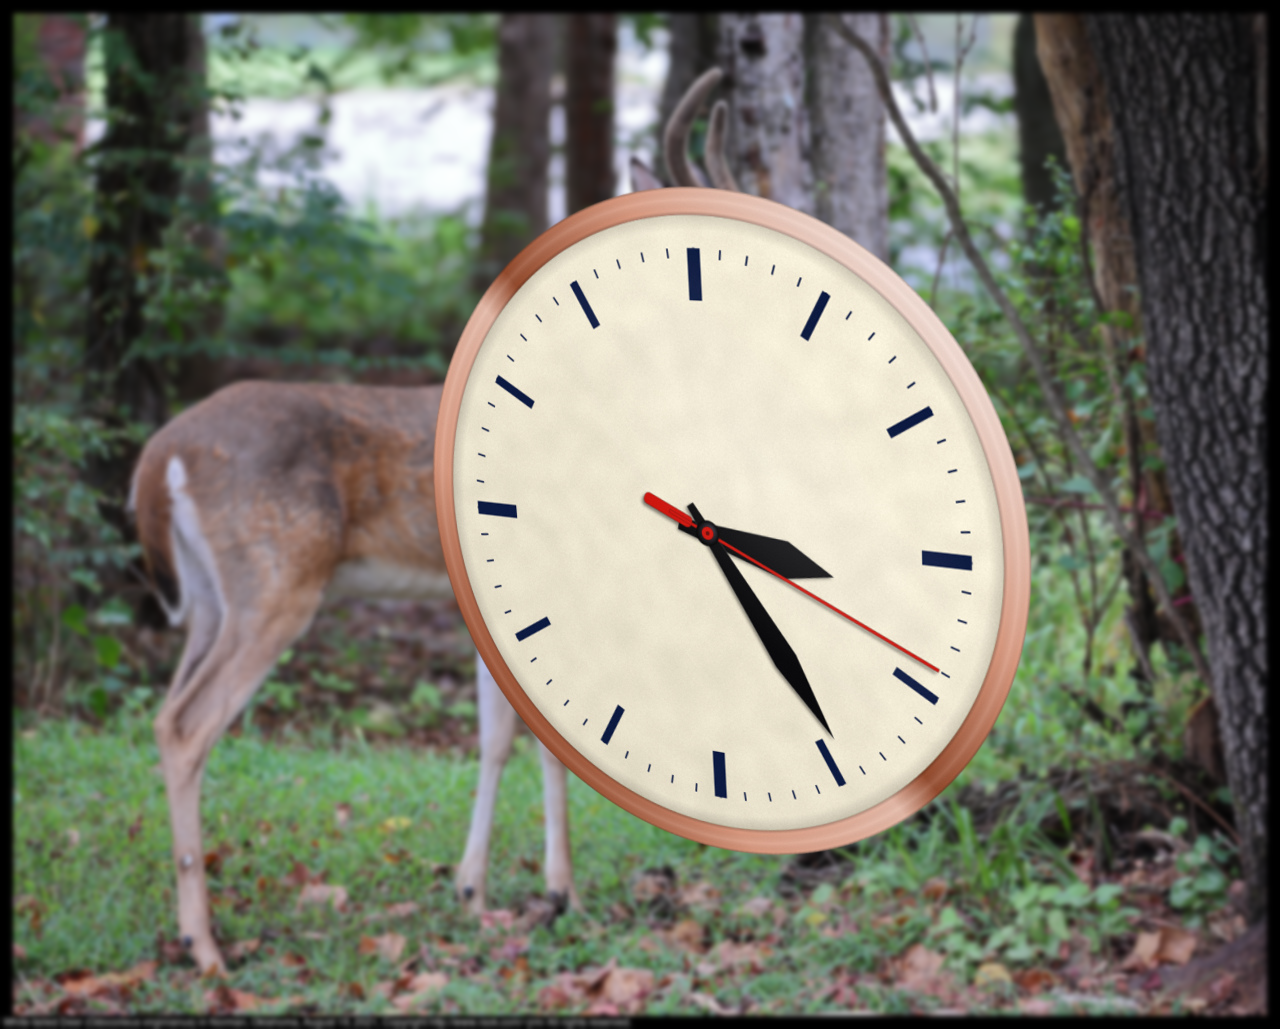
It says 3 h 24 min 19 s
